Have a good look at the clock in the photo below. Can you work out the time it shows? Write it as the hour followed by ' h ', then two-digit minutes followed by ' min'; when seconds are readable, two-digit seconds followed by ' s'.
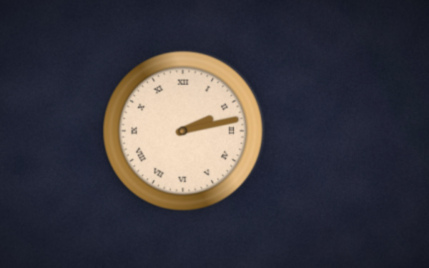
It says 2 h 13 min
